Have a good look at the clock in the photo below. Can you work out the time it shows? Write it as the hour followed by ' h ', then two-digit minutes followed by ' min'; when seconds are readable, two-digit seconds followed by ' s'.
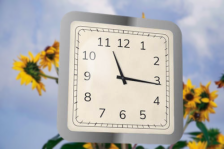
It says 11 h 16 min
